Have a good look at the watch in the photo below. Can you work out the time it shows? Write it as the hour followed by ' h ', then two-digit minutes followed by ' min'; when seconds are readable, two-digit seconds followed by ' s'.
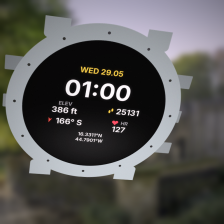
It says 1 h 00 min
